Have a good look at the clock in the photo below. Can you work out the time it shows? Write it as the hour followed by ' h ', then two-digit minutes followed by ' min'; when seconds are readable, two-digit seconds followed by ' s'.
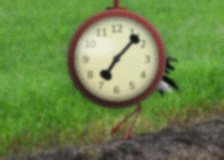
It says 7 h 07 min
